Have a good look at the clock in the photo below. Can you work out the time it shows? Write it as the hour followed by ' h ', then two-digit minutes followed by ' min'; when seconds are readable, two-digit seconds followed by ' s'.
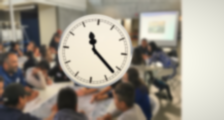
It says 11 h 22 min
